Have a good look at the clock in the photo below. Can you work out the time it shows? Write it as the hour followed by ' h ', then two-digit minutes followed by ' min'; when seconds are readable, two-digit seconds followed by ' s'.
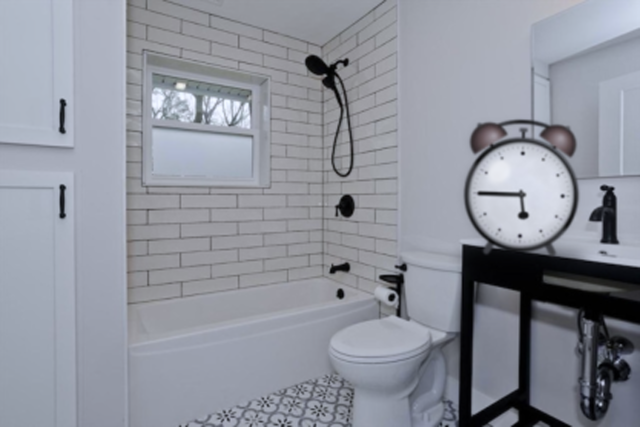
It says 5 h 45 min
